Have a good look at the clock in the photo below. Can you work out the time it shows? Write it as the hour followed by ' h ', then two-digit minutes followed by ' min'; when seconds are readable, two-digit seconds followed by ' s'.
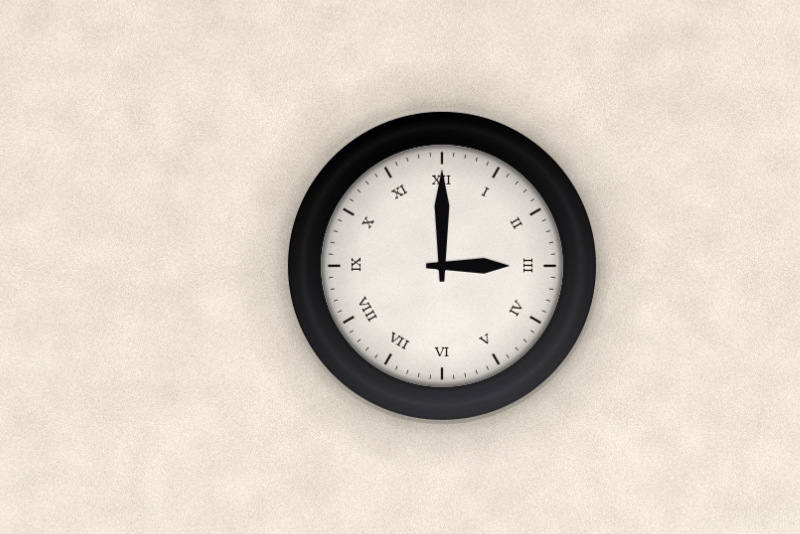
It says 3 h 00 min
